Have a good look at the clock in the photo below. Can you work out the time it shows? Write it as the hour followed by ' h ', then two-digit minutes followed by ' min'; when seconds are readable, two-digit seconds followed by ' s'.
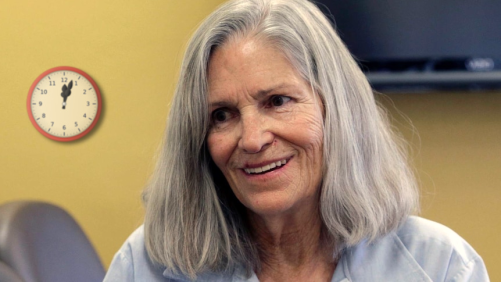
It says 12 h 03 min
